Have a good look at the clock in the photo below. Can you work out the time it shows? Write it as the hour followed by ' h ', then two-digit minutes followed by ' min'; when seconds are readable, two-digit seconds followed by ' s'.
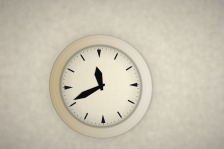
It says 11 h 41 min
